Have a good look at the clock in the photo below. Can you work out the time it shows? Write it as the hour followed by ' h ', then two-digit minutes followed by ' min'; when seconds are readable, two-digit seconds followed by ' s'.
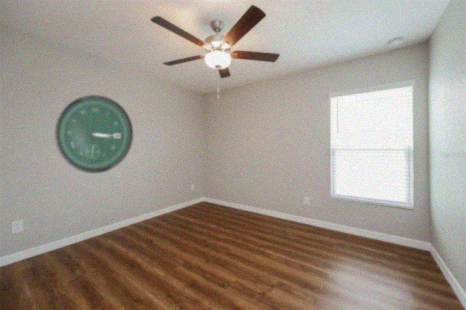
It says 3 h 15 min
